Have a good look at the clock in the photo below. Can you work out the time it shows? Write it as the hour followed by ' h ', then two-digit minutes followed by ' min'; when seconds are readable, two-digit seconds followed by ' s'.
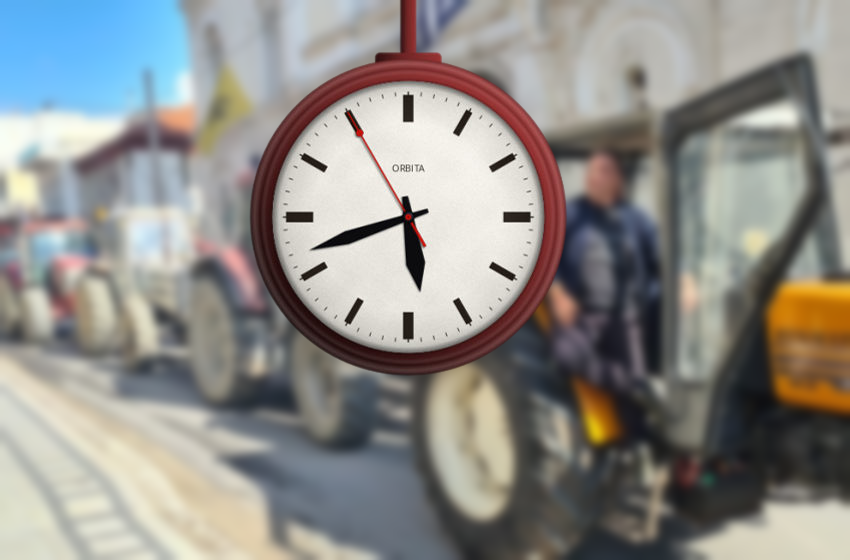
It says 5 h 41 min 55 s
